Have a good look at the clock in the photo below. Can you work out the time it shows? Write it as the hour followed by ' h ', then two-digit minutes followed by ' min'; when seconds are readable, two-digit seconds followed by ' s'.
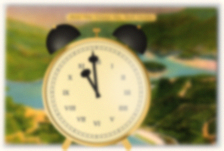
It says 10 h 59 min
